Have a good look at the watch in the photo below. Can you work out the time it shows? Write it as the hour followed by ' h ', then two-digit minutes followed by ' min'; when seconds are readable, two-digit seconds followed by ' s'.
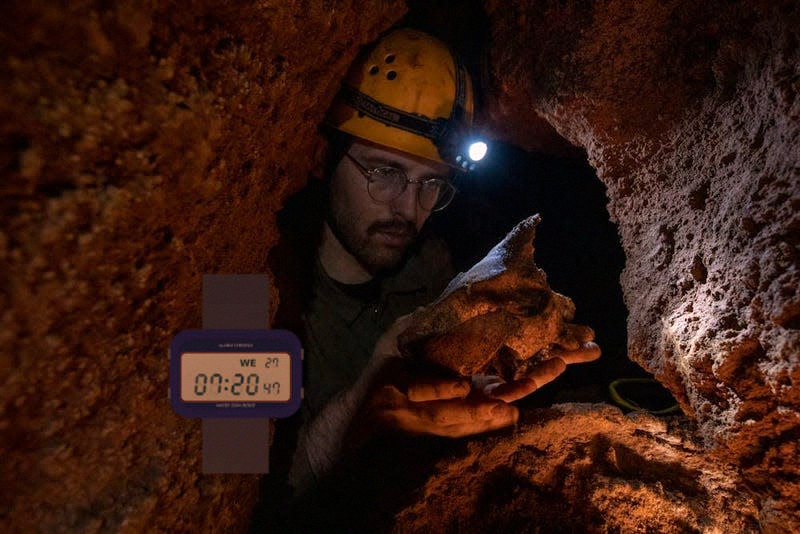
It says 7 h 20 min 47 s
